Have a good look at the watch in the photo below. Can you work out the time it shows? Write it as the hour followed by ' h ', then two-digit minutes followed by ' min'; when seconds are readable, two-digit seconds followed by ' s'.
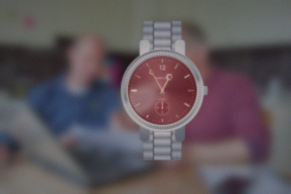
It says 12 h 55 min
